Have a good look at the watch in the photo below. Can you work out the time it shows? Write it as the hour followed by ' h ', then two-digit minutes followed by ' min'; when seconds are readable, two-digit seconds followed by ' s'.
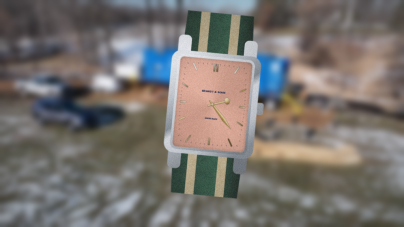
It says 2 h 23 min
